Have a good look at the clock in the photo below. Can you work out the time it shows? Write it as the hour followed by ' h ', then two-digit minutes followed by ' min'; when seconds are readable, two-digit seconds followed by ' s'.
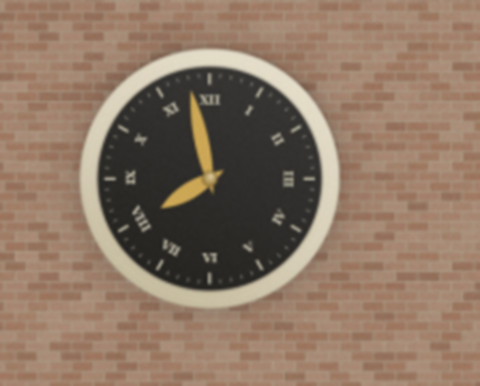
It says 7 h 58 min
